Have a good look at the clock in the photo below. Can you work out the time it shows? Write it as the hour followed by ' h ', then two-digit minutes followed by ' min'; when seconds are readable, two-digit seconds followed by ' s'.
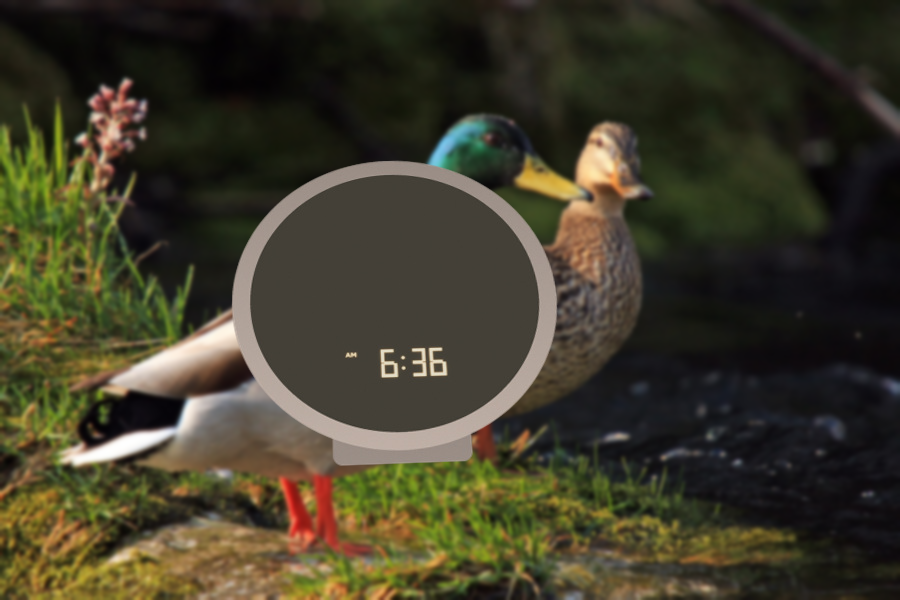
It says 6 h 36 min
